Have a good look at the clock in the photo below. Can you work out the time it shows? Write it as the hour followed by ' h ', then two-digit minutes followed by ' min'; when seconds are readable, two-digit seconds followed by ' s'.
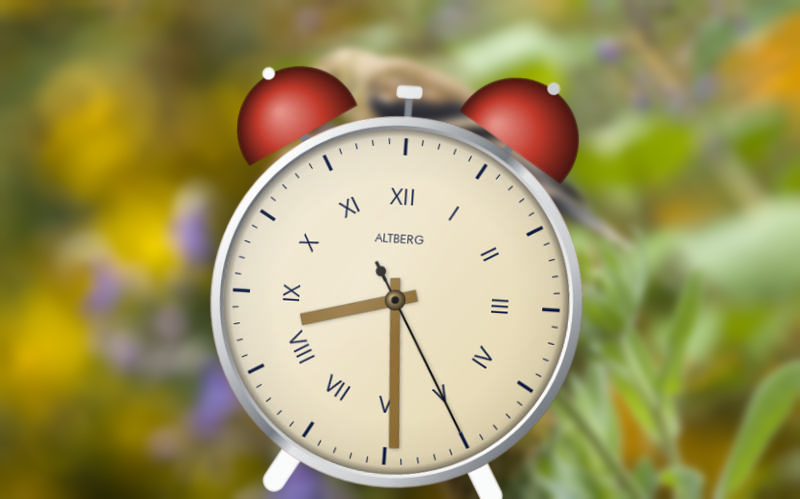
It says 8 h 29 min 25 s
